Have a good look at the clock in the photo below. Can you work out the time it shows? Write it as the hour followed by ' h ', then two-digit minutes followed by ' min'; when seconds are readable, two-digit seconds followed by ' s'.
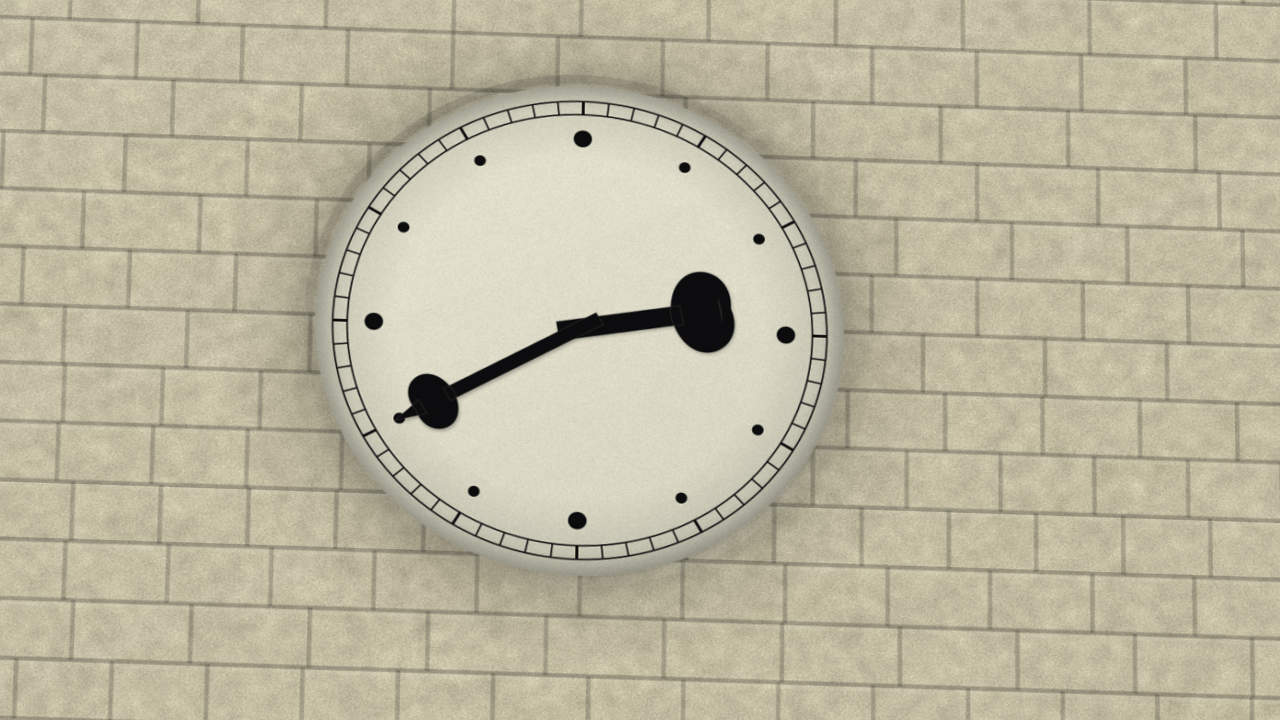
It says 2 h 40 min
